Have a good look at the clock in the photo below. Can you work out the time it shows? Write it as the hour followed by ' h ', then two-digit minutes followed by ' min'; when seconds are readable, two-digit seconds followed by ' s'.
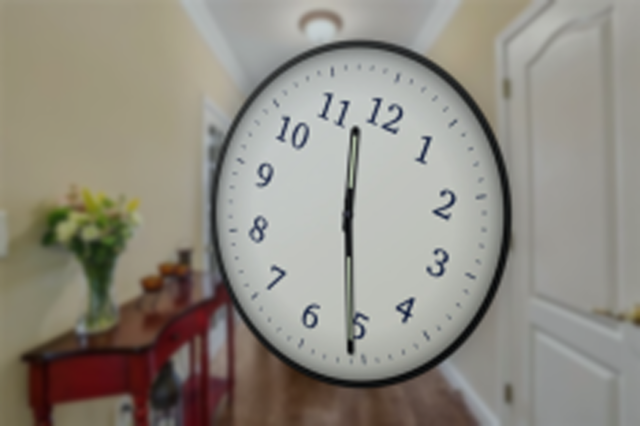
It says 11 h 26 min
